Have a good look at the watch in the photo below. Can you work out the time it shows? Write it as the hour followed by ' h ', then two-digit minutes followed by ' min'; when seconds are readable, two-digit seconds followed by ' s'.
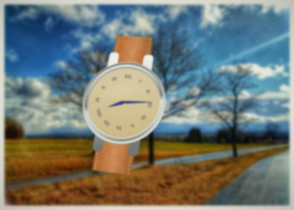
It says 8 h 14 min
